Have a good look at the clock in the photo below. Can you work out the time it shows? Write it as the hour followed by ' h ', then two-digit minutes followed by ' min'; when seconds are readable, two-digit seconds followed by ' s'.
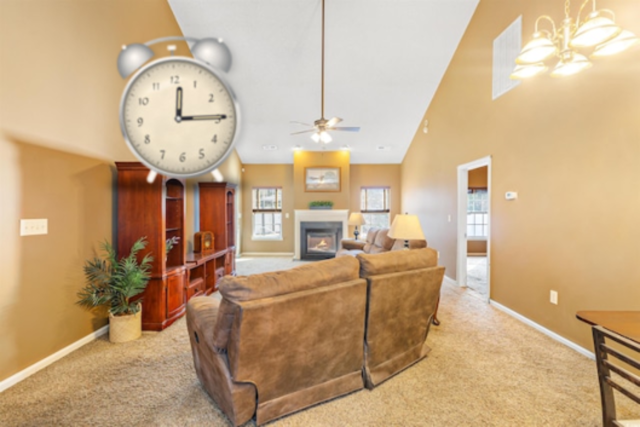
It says 12 h 15 min
